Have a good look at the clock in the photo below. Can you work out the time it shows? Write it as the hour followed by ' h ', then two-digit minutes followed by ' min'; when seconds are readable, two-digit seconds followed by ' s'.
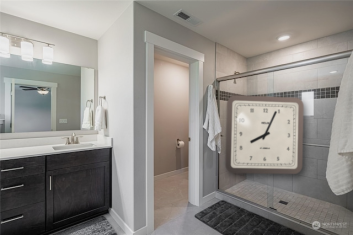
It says 8 h 04 min
